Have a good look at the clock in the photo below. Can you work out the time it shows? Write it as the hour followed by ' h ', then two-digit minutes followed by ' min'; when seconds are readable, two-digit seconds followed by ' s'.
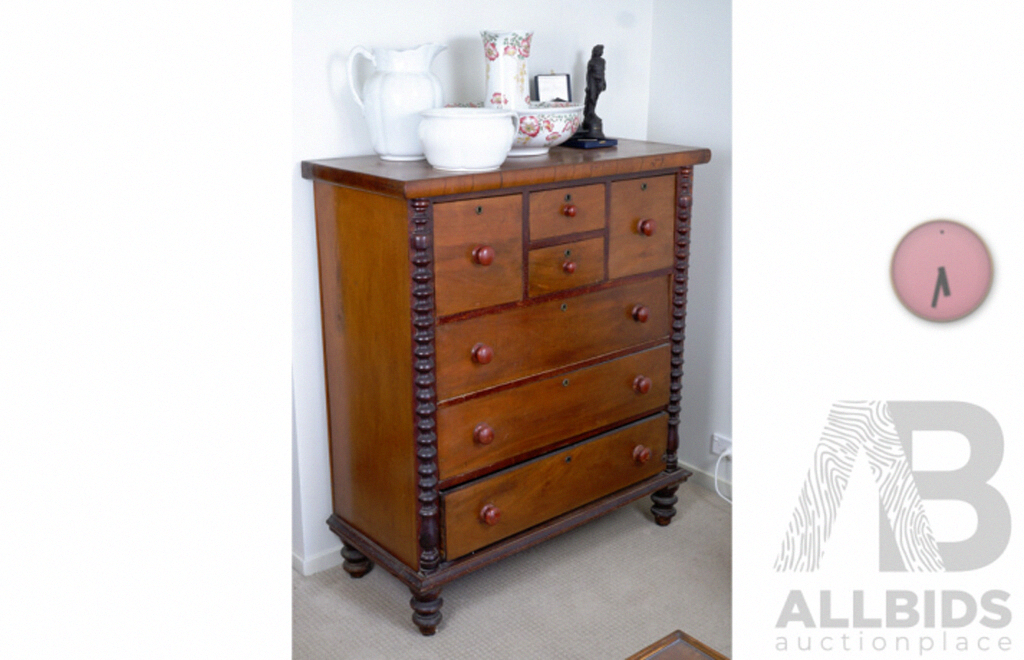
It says 5 h 32 min
